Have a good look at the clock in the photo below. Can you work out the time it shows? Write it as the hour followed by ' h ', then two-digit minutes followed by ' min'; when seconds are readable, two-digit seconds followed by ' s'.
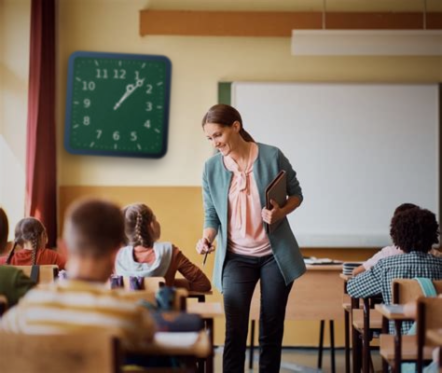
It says 1 h 07 min
